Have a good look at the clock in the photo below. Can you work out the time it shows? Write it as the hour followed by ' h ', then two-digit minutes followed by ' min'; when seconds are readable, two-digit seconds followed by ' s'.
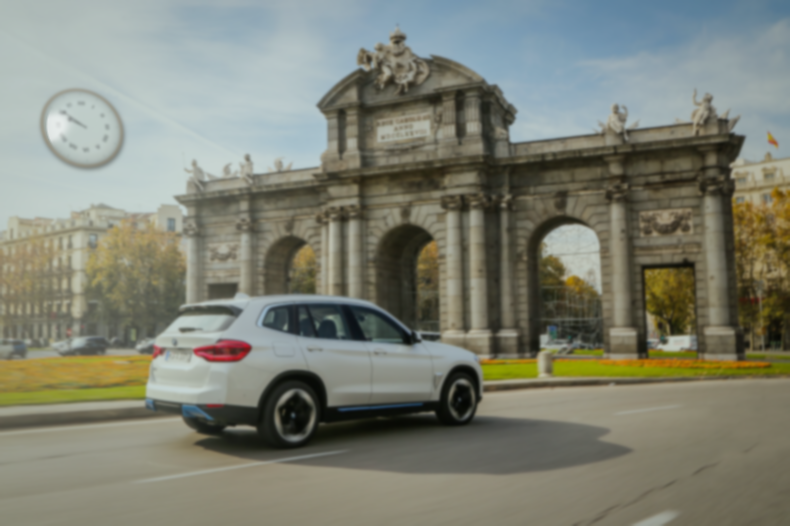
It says 9 h 51 min
